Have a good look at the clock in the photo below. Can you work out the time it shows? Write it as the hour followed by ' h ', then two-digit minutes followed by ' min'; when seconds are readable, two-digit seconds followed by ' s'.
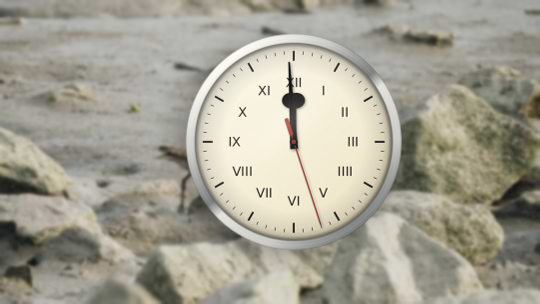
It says 11 h 59 min 27 s
